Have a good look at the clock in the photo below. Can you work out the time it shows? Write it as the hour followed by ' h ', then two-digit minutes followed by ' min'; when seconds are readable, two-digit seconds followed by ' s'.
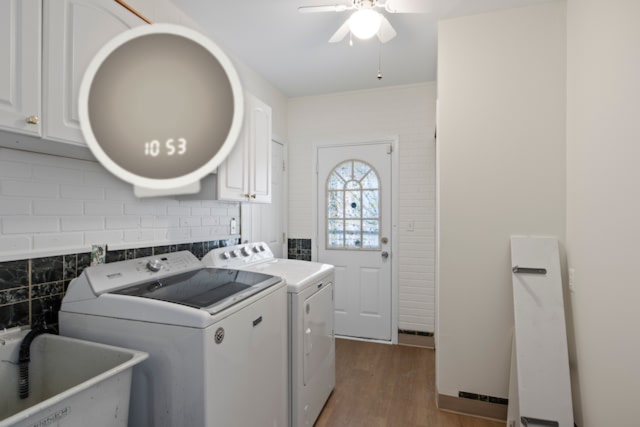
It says 10 h 53 min
